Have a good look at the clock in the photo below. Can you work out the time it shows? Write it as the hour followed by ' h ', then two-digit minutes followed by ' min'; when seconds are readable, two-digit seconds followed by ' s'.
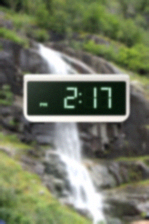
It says 2 h 17 min
